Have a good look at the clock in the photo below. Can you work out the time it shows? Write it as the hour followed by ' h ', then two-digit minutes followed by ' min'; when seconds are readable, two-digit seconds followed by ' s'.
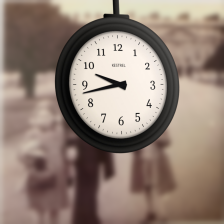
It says 9 h 43 min
